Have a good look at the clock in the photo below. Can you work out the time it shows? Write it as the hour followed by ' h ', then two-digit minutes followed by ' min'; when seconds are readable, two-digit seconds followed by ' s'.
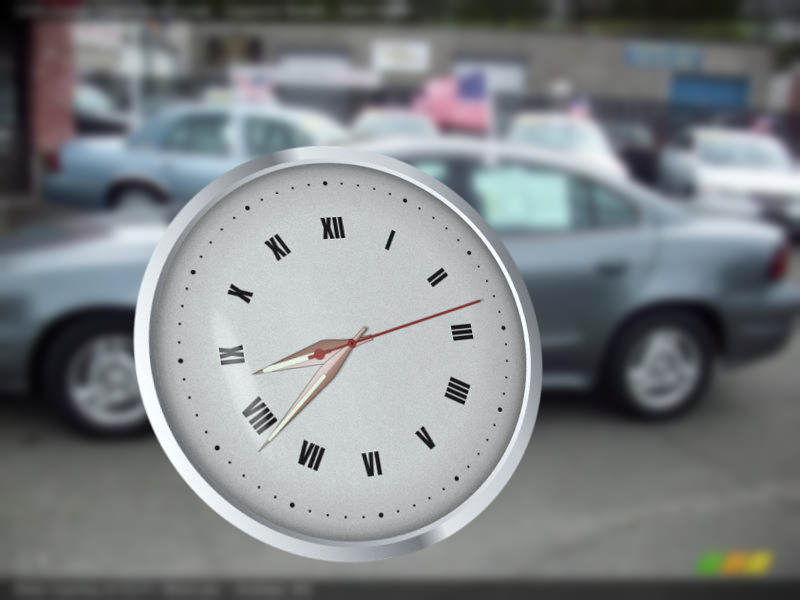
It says 8 h 38 min 13 s
